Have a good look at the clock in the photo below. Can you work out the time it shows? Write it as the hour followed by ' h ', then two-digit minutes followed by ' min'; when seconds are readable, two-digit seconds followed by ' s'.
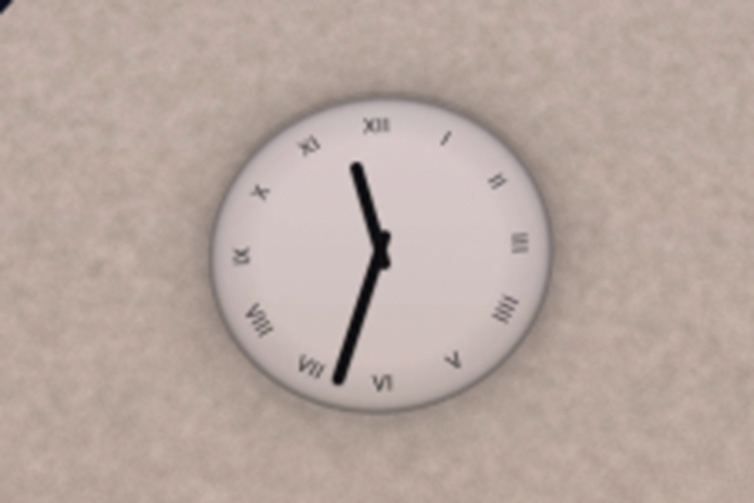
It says 11 h 33 min
